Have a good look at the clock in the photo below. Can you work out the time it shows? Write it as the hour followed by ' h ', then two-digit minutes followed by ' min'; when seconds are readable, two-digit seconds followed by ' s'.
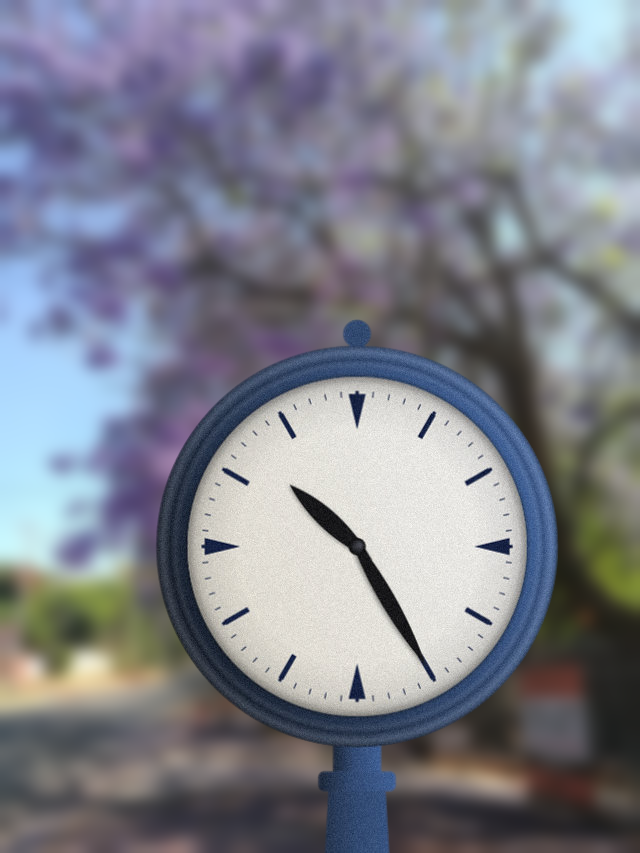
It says 10 h 25 min
